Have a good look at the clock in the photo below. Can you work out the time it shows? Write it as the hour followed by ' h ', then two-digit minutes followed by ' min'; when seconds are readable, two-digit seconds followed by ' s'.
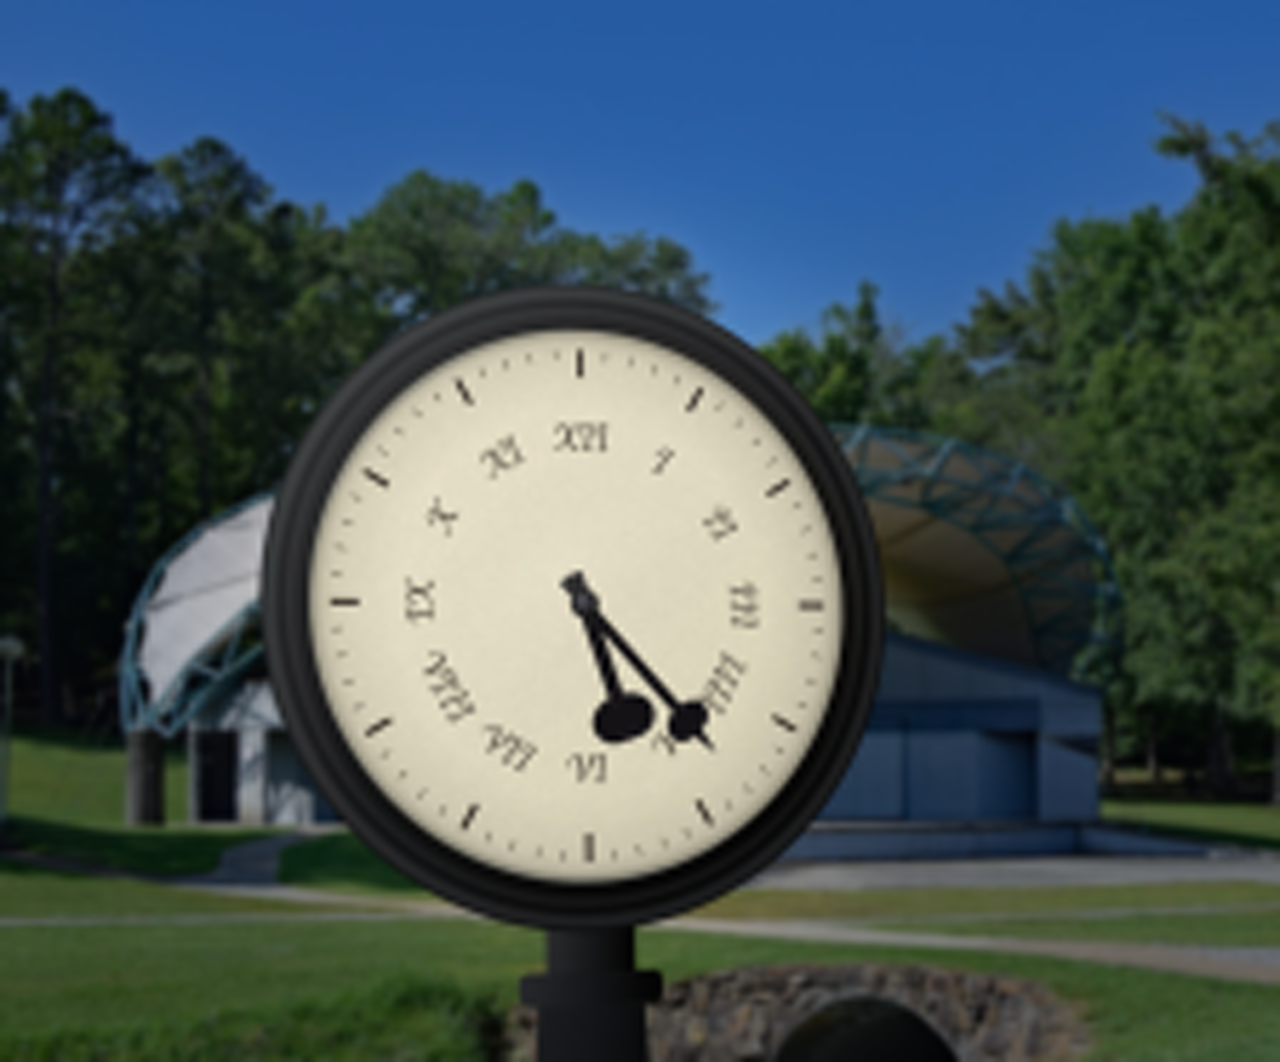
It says 5 h 23 min
